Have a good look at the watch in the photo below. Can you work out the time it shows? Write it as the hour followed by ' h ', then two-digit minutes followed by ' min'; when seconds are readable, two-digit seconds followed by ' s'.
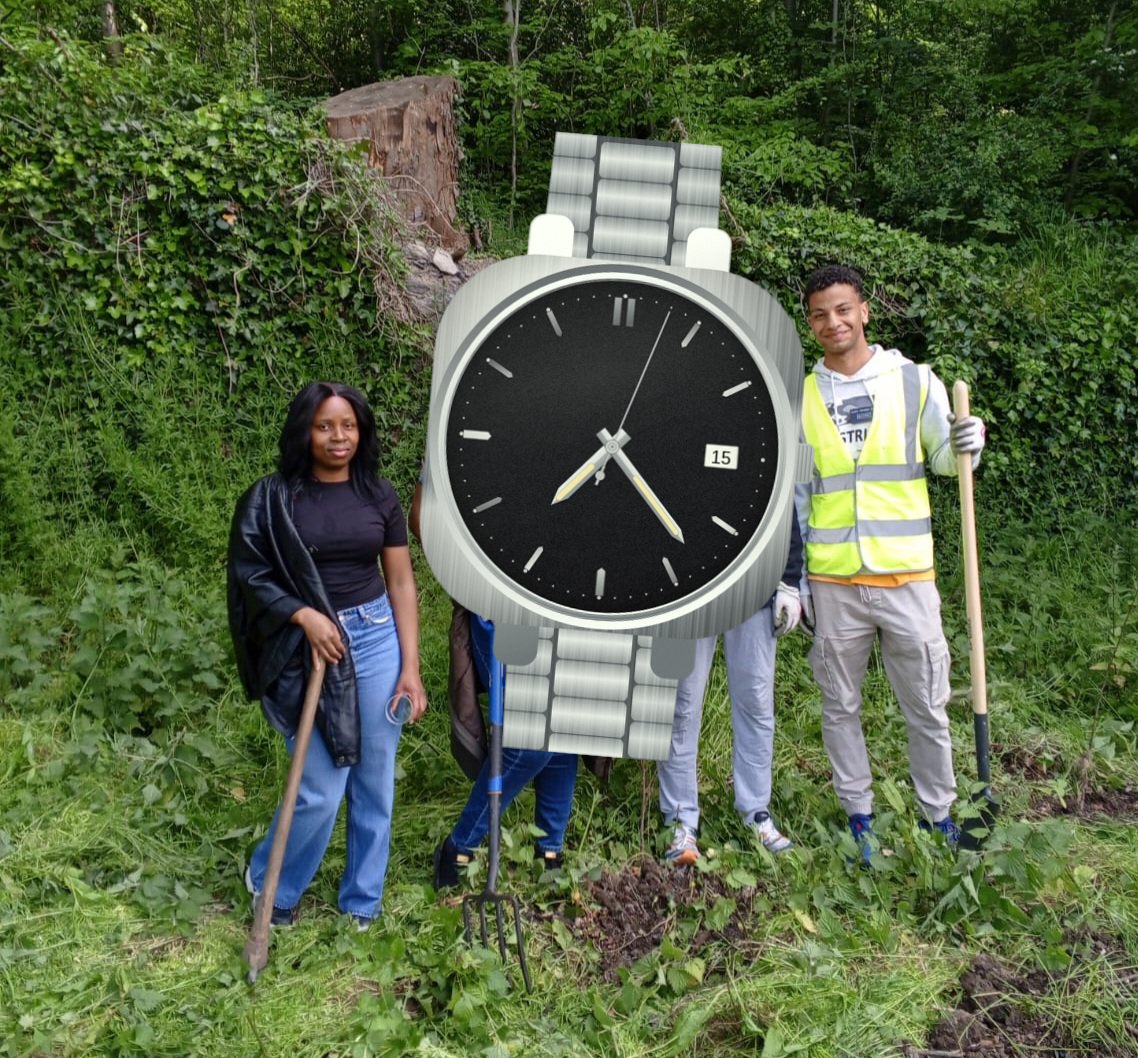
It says 7 h 23 min 03 s
